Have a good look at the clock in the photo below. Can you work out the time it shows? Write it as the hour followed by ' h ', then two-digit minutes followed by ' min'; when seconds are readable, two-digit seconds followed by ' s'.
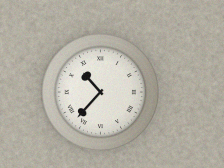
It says 10 h 37 min
